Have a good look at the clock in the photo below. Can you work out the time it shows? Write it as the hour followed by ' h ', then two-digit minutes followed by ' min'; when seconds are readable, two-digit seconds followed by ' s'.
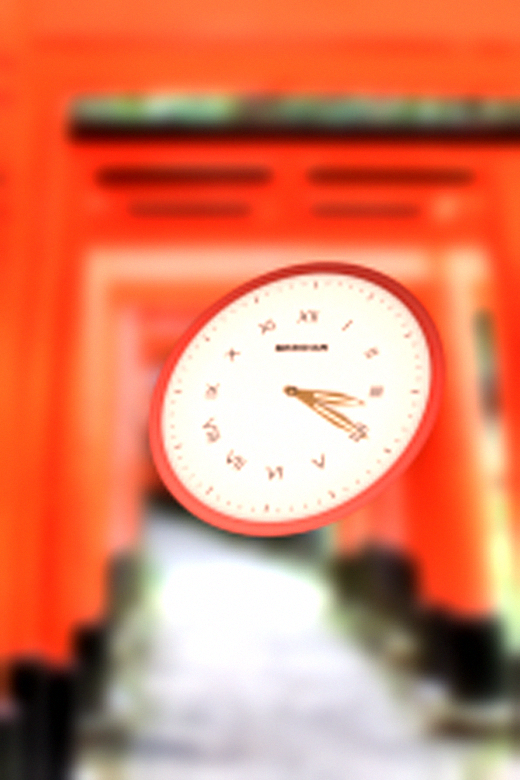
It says 3 h 20 min
